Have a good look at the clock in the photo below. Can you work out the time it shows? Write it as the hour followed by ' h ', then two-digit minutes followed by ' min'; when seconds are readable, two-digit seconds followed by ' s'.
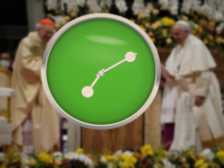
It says 7 h 10 min
